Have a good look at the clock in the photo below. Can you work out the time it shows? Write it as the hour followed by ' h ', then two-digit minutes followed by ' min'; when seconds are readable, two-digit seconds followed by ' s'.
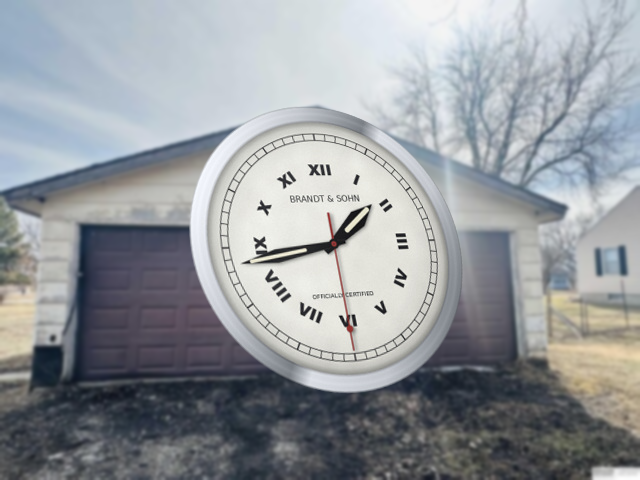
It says 1 h 43 min 30 s
